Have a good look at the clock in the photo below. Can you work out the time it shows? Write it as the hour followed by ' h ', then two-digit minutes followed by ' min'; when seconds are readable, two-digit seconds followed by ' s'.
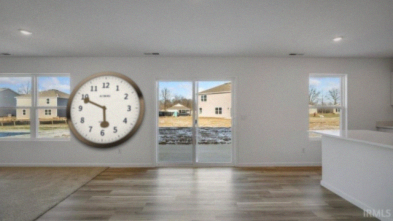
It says 5 h 49 min
